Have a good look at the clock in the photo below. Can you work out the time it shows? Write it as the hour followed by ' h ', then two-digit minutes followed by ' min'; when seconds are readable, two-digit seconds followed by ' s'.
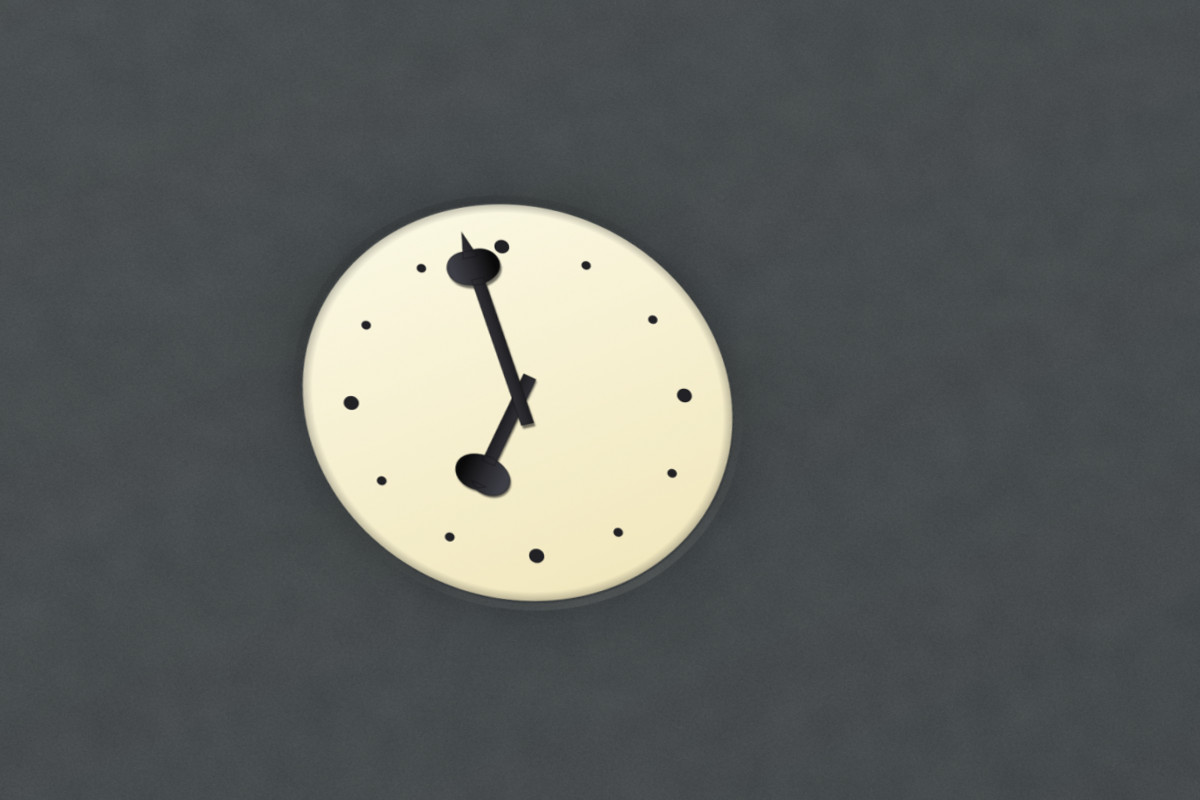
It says 6 h 58 min
